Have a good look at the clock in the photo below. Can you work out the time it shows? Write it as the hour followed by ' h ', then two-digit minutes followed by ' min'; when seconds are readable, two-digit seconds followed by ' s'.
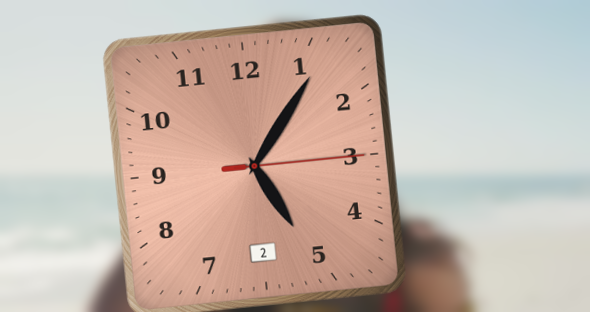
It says 5 h 06 min 15 s
